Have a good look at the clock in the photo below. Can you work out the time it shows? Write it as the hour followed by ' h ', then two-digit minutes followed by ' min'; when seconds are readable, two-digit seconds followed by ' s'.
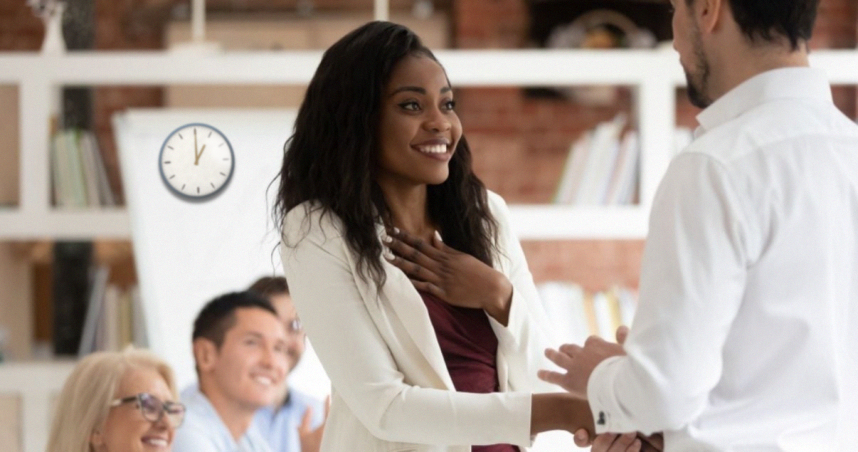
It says 1 h 00 min
